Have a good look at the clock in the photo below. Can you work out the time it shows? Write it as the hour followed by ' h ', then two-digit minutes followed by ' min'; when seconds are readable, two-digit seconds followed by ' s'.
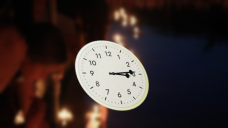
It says 3 h 14 min
